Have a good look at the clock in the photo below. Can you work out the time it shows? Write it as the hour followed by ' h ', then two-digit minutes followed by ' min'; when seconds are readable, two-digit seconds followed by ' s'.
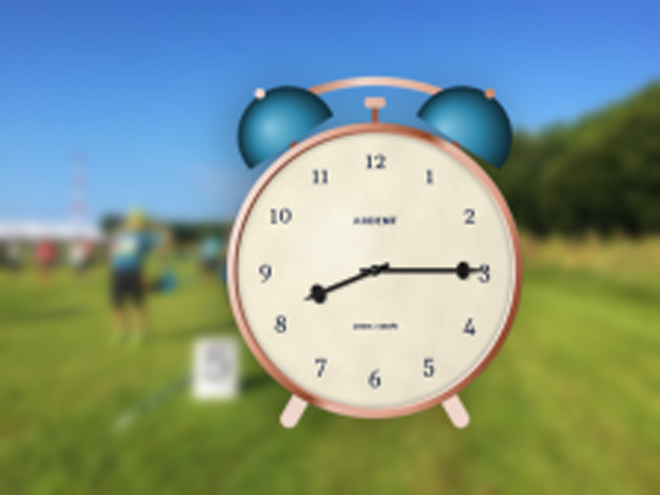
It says 8 h 15 min
